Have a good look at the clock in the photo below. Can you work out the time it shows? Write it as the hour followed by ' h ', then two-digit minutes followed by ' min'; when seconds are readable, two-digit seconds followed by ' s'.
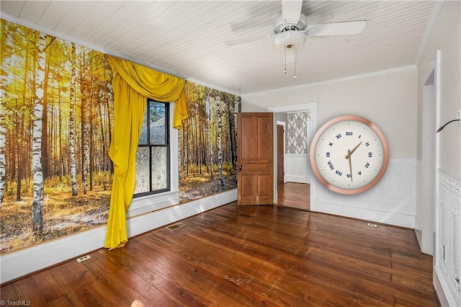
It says 1 h 29 min
